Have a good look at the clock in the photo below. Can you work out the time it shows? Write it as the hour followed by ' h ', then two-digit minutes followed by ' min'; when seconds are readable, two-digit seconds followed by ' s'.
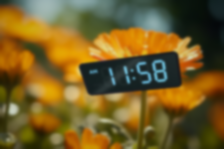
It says 11 h 58 min
